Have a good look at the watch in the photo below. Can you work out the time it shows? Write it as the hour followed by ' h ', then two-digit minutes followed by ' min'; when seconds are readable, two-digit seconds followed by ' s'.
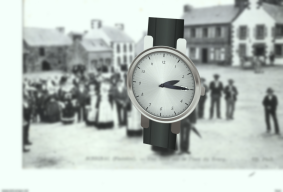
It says 2 h 15 min
